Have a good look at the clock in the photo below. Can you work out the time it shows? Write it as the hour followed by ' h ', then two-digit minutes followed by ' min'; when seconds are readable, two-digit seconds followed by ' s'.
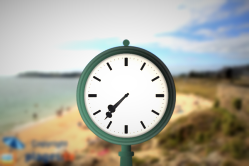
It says 7 h 37 min
